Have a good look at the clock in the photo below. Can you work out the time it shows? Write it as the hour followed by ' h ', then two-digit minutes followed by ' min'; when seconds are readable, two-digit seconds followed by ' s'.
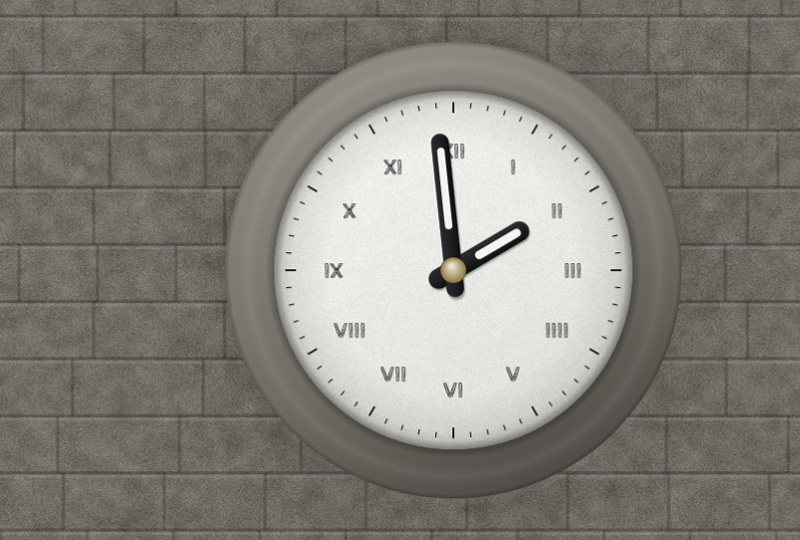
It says 1 h 59 min
